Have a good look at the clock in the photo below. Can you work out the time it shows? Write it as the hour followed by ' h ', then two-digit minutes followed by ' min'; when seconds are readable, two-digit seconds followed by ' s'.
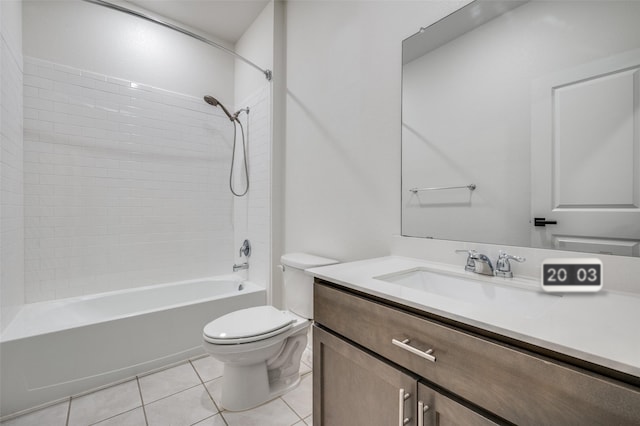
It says 20 h 03 min
